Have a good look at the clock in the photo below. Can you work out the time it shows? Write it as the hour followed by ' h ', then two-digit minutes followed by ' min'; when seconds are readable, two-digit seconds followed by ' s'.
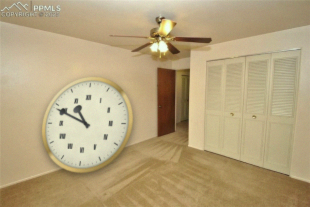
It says 10 h 49 min
